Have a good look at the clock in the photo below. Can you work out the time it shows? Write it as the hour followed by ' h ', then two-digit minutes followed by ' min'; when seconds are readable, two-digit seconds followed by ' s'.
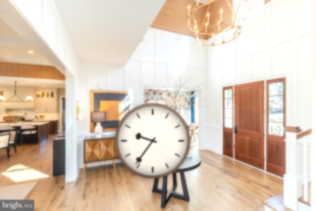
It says 9 h 36 min
